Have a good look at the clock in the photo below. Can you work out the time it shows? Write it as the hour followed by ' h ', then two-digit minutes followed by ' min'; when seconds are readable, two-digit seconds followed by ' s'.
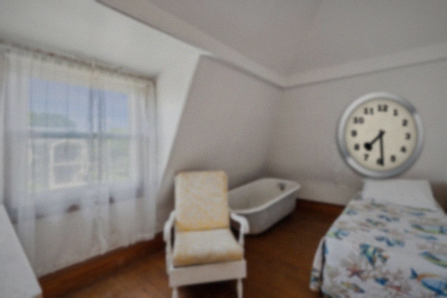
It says 7 h 29 min
